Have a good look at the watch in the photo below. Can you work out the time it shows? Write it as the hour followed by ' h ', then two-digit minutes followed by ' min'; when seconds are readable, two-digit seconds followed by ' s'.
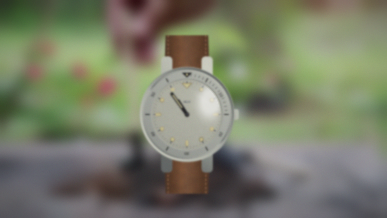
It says 10 h 54 min
